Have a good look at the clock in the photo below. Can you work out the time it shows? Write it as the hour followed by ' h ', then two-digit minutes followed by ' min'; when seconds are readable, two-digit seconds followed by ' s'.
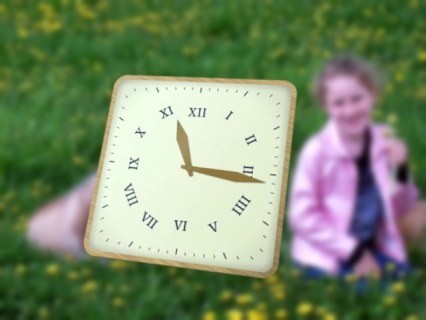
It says 11 h 16 min
